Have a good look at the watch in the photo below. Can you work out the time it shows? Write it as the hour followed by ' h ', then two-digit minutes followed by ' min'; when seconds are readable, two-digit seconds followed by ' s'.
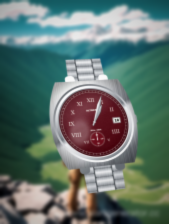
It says 1 h 04 min
